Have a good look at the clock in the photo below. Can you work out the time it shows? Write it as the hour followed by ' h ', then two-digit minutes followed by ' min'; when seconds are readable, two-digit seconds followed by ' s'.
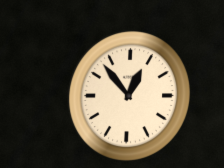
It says 12 h 53 min
